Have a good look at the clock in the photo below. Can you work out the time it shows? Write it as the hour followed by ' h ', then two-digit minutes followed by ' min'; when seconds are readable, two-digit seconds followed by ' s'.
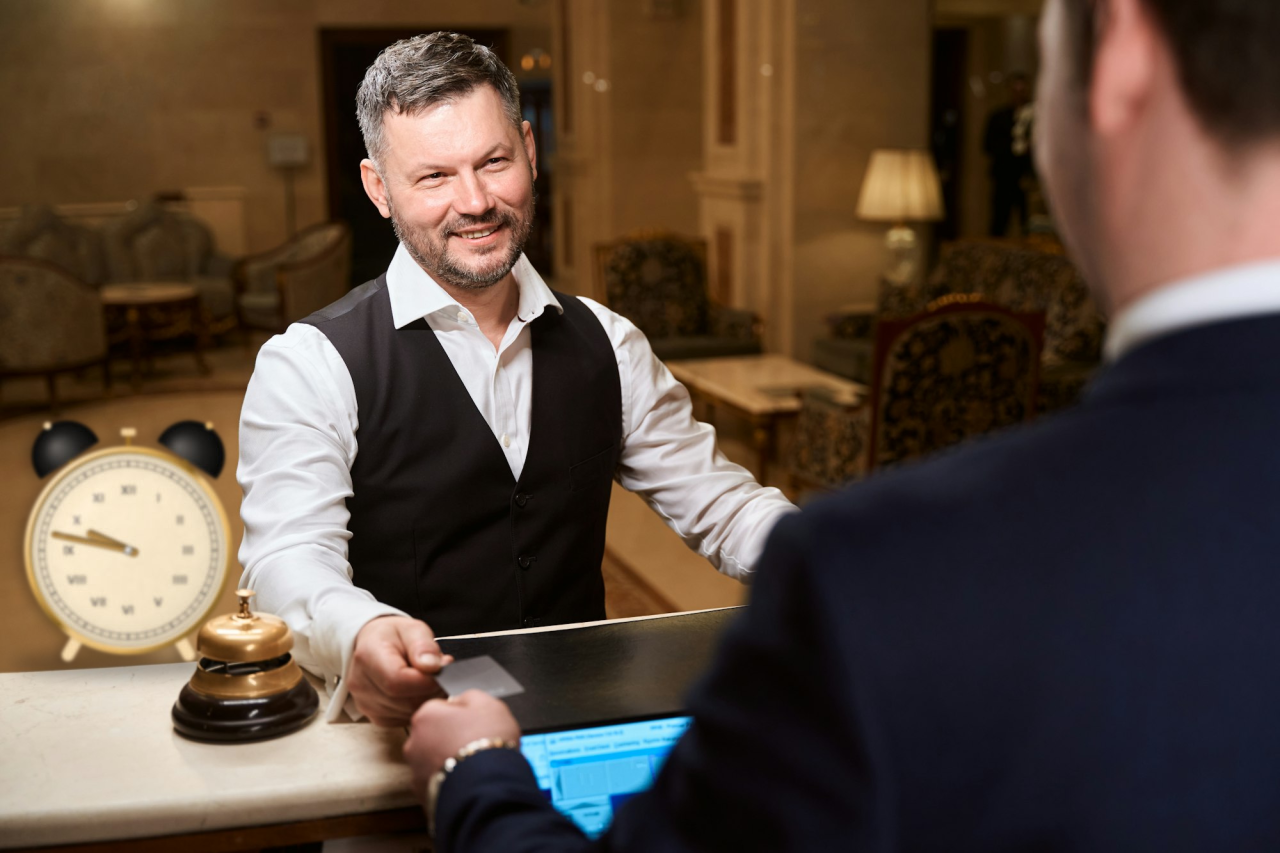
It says 9 h 47 min
